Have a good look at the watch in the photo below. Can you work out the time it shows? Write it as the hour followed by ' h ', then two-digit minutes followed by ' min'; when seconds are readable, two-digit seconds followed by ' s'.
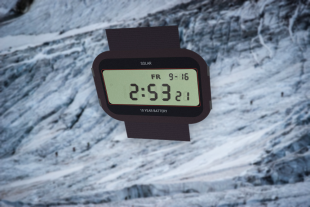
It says 2 h 53 min 21 s
